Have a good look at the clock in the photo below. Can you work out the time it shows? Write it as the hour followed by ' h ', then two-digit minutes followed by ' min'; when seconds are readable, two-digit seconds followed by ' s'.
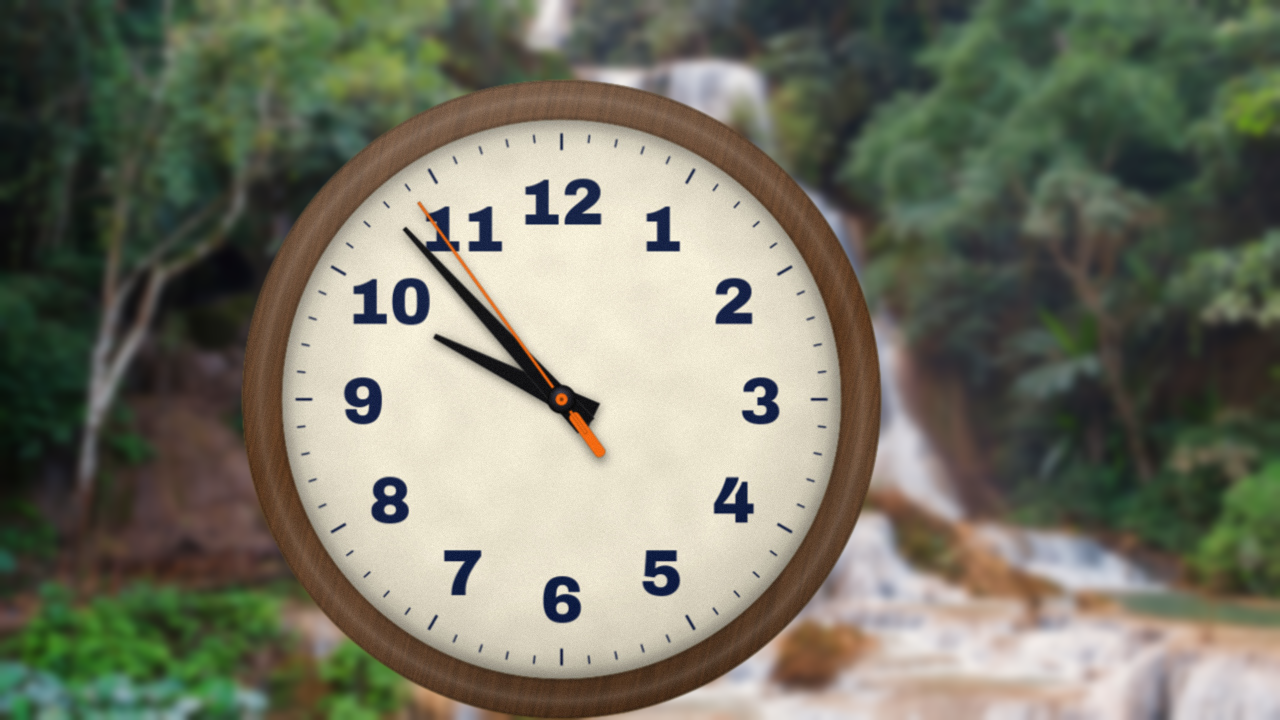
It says 9 h 52 min 54 s
